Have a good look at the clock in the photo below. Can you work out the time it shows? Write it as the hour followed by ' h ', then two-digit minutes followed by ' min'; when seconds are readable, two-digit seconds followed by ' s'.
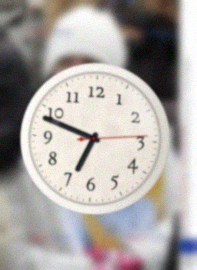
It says 6 h 48 min 14 s
